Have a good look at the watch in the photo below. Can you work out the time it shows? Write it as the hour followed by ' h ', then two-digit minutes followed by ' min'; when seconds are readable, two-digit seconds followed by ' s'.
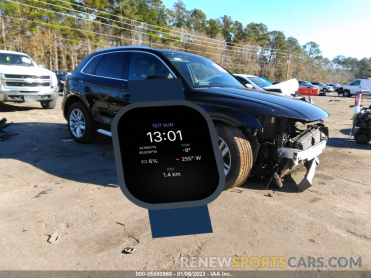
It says 13 h 01 min
